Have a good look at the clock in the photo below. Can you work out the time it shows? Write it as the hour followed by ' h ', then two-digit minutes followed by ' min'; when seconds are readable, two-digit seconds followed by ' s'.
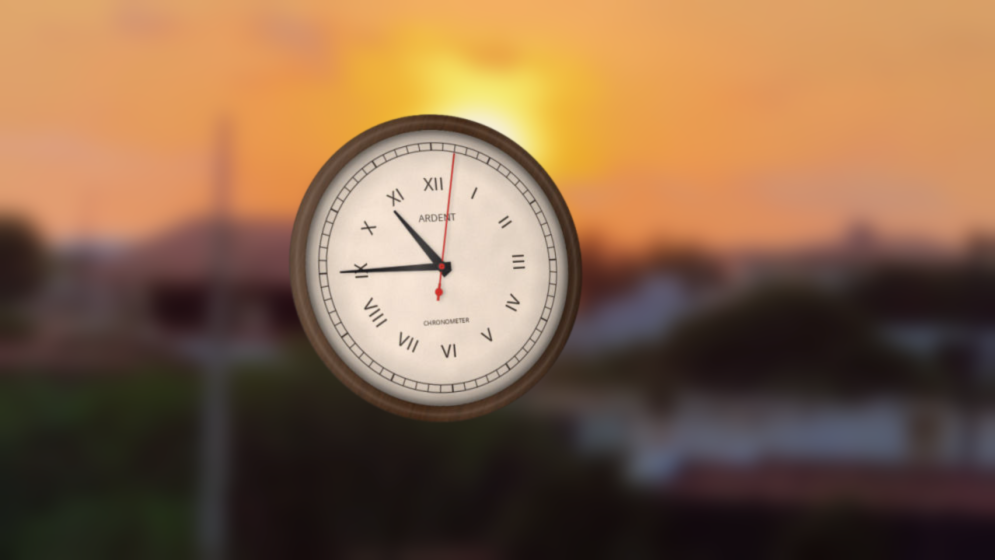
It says 10 h 45 min 02 s
